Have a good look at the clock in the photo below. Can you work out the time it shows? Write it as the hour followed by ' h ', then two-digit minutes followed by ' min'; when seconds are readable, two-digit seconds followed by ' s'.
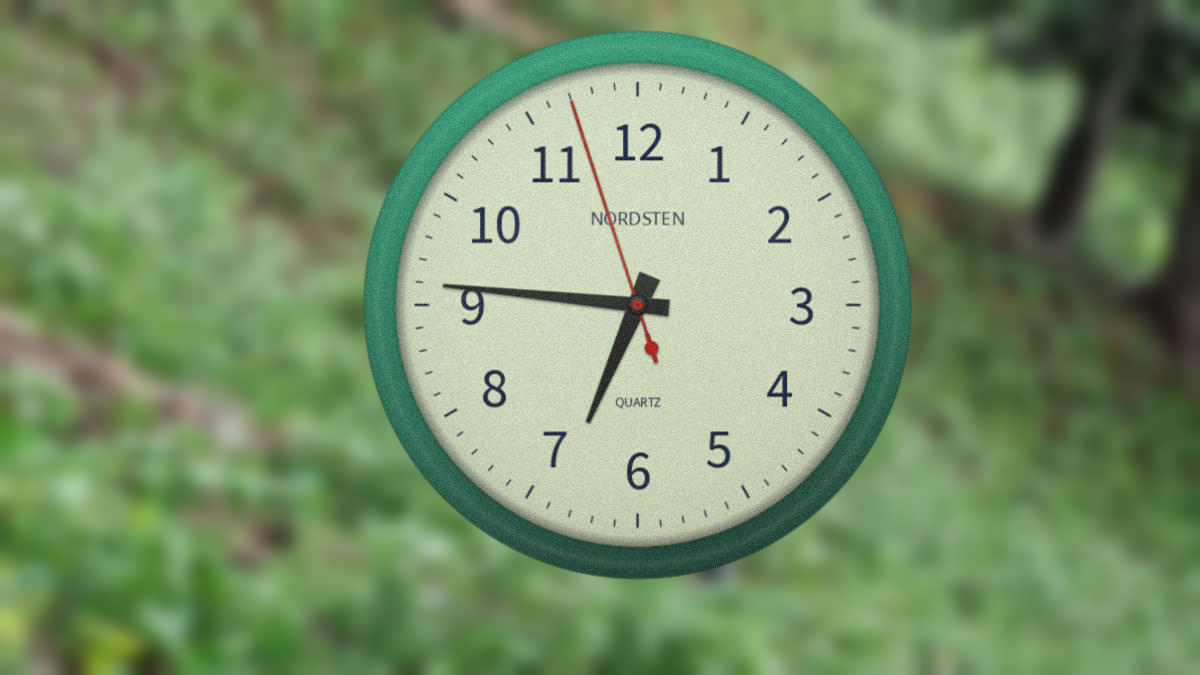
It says 6 h 45 min 57 s
